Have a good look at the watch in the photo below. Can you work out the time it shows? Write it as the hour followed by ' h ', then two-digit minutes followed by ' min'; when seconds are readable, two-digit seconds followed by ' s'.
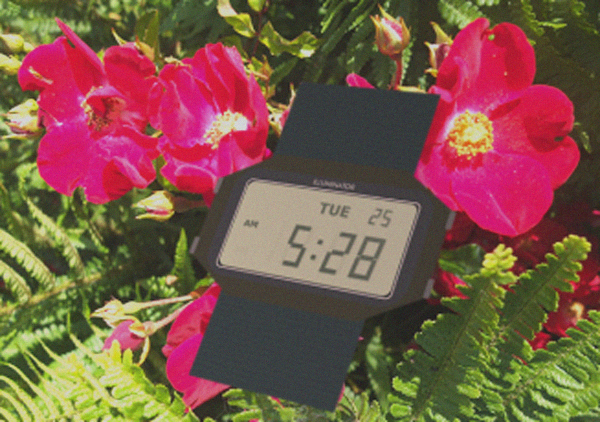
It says 5 h 28 min
